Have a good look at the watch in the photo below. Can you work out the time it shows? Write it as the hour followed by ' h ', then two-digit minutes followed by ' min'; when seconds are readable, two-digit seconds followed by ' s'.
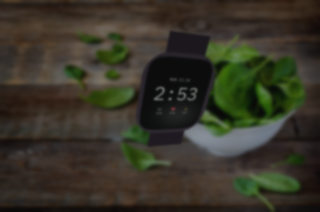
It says 2 h 53 min
